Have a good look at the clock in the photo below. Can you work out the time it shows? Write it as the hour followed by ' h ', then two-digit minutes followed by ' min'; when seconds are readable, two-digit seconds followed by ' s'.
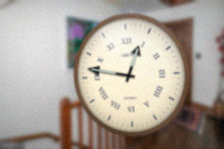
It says 12 h 47 min
